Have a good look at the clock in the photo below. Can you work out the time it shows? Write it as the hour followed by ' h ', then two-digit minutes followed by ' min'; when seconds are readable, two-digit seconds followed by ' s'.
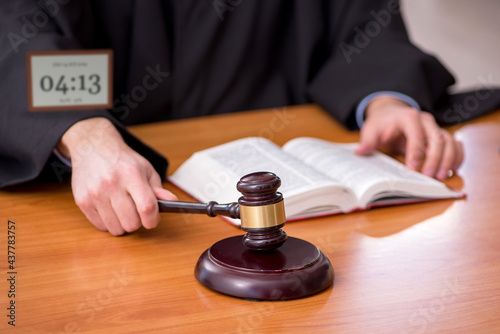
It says 4 h 13 min
